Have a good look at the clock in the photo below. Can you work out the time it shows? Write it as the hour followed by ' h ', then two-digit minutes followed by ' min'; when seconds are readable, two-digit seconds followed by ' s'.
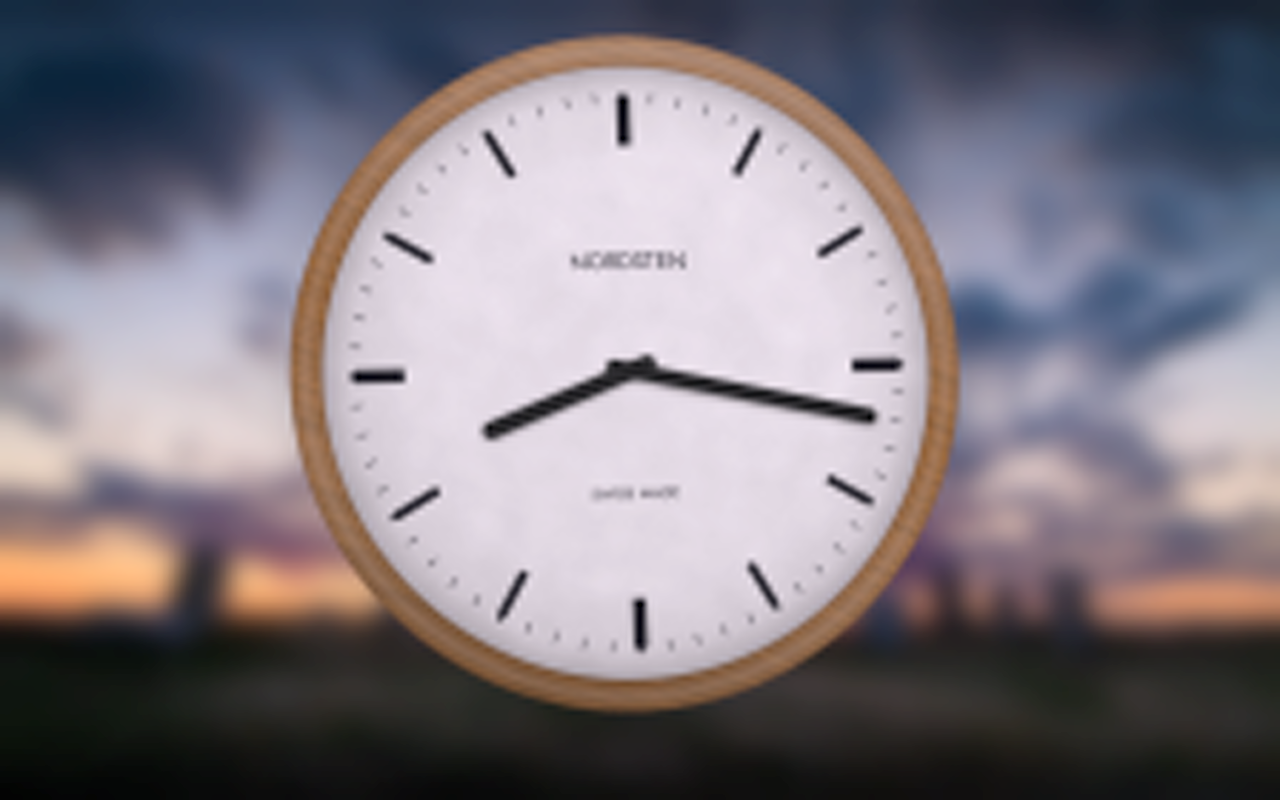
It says 8 h 17 min
